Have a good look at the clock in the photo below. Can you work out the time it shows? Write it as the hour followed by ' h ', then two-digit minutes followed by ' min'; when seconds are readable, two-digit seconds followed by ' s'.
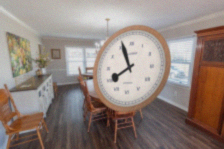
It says 7 h 56 min
